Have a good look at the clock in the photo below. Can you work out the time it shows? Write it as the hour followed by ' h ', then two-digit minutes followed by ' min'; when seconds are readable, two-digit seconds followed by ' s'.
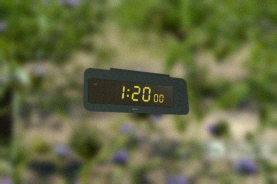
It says 1 h 20 min 00 s
